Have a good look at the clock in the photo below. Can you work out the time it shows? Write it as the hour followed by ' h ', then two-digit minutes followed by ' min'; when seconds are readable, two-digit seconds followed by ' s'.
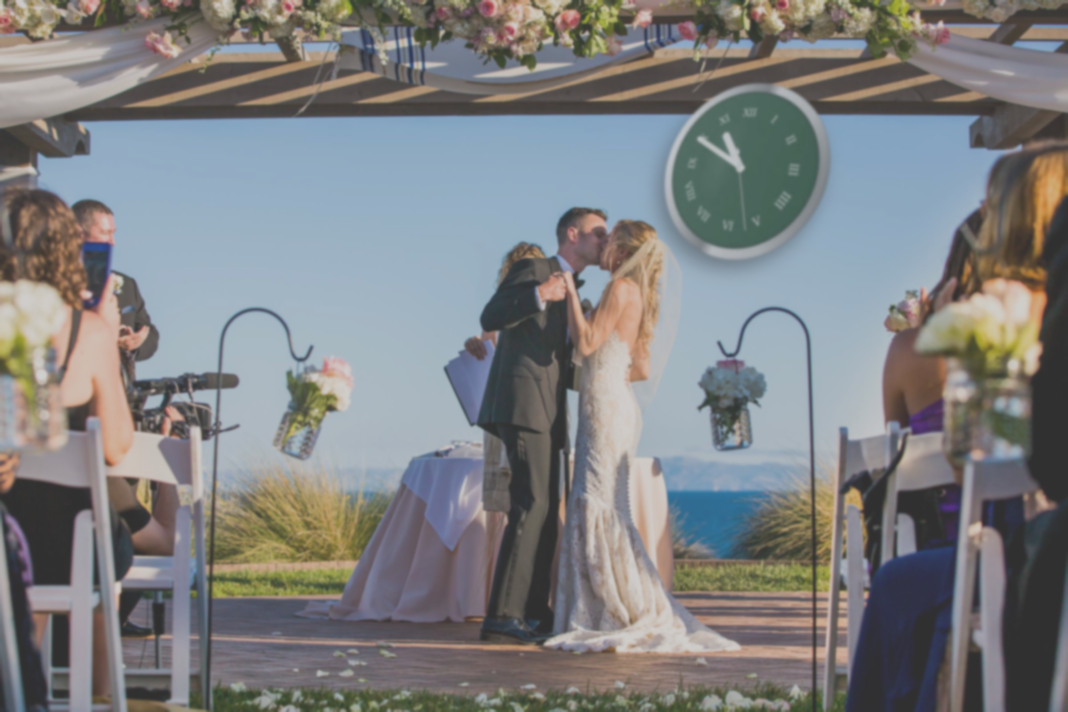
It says 10 h 49 min 27 s
